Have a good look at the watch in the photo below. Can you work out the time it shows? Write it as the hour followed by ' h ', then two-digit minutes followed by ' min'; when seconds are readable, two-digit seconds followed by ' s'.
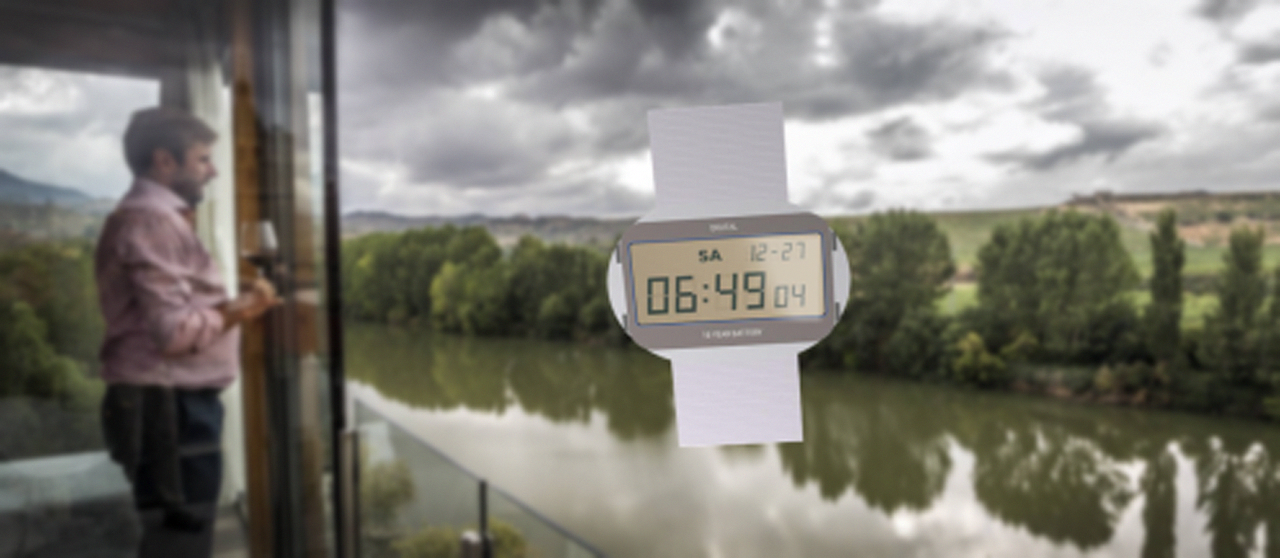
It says 6 h 49 min 04 s
